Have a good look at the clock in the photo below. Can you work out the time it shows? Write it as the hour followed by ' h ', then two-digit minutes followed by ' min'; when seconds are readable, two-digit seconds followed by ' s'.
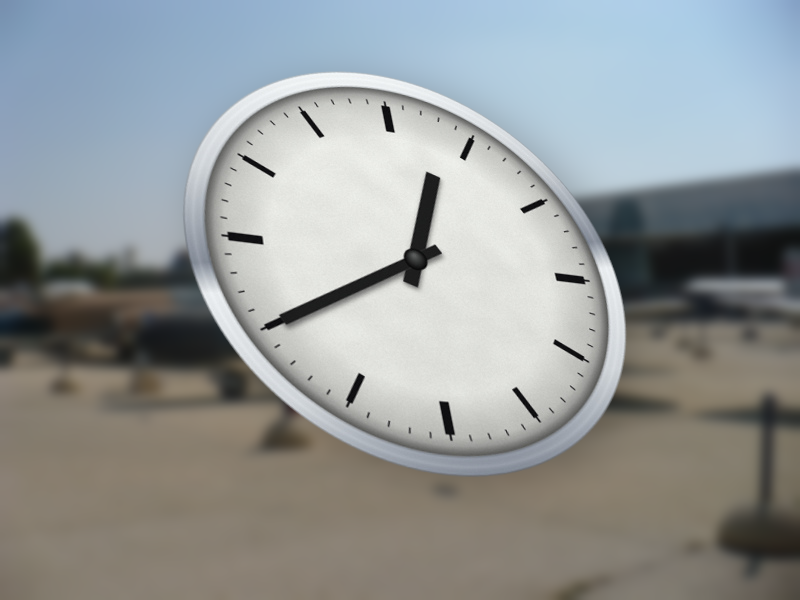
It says 12 h 40 min
